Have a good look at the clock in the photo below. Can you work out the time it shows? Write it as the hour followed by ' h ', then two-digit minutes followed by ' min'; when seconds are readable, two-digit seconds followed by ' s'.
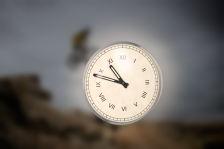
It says 10 h 48 min
